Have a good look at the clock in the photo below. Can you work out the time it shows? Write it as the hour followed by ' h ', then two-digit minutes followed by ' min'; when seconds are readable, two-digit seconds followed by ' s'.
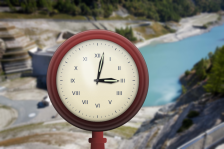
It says 3 h 02 min
